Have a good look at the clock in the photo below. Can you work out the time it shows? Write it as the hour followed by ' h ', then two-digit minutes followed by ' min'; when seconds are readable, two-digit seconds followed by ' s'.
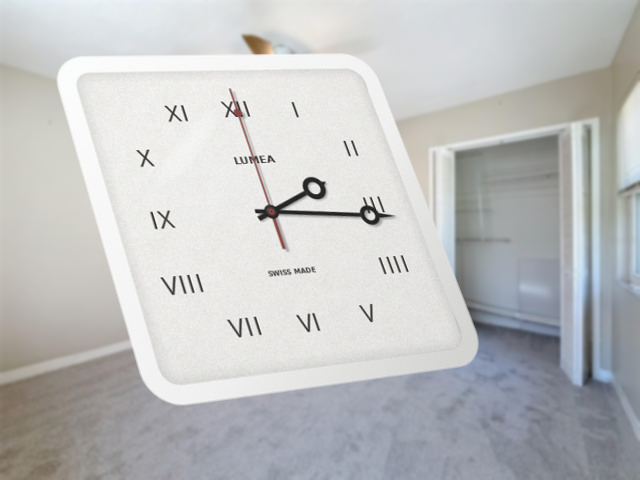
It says 2 h 16 min 00 s
